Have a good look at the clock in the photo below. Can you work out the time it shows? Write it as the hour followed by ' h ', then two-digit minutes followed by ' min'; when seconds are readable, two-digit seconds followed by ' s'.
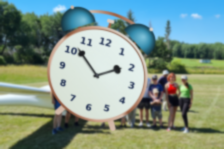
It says 1 h 52 min
